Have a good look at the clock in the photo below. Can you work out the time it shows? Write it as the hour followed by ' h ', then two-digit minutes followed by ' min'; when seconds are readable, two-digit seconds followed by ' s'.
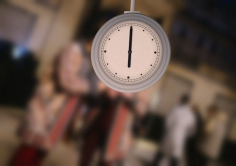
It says 6 h 00 min
